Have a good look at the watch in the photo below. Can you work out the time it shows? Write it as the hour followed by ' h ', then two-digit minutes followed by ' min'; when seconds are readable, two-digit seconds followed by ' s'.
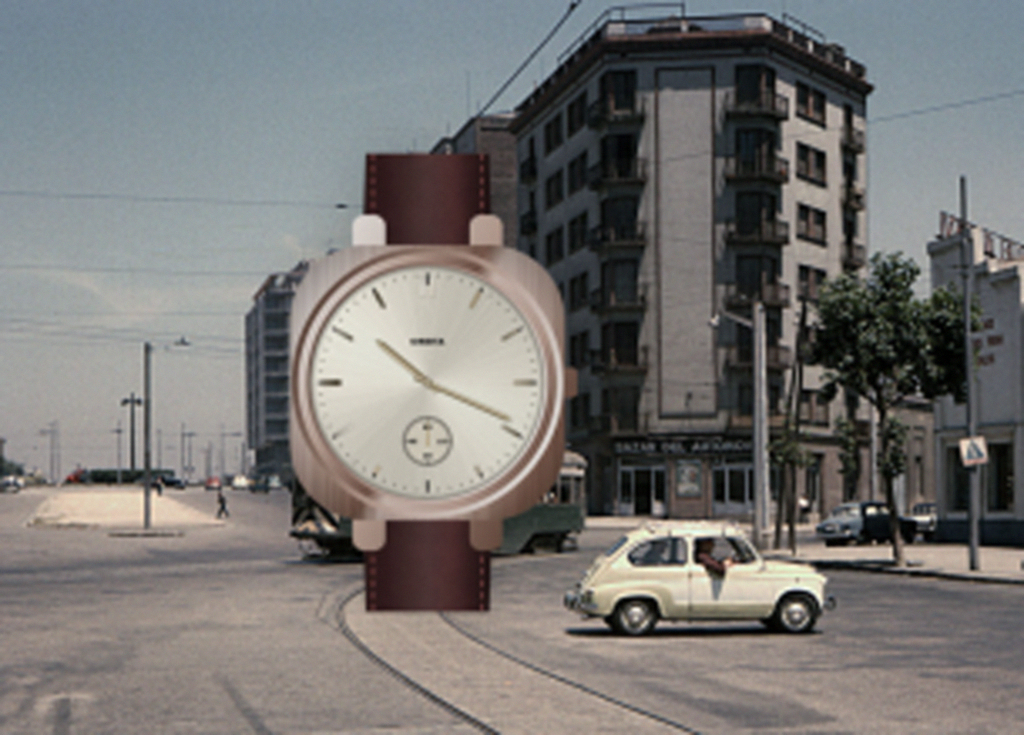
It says 10 h 19 min
